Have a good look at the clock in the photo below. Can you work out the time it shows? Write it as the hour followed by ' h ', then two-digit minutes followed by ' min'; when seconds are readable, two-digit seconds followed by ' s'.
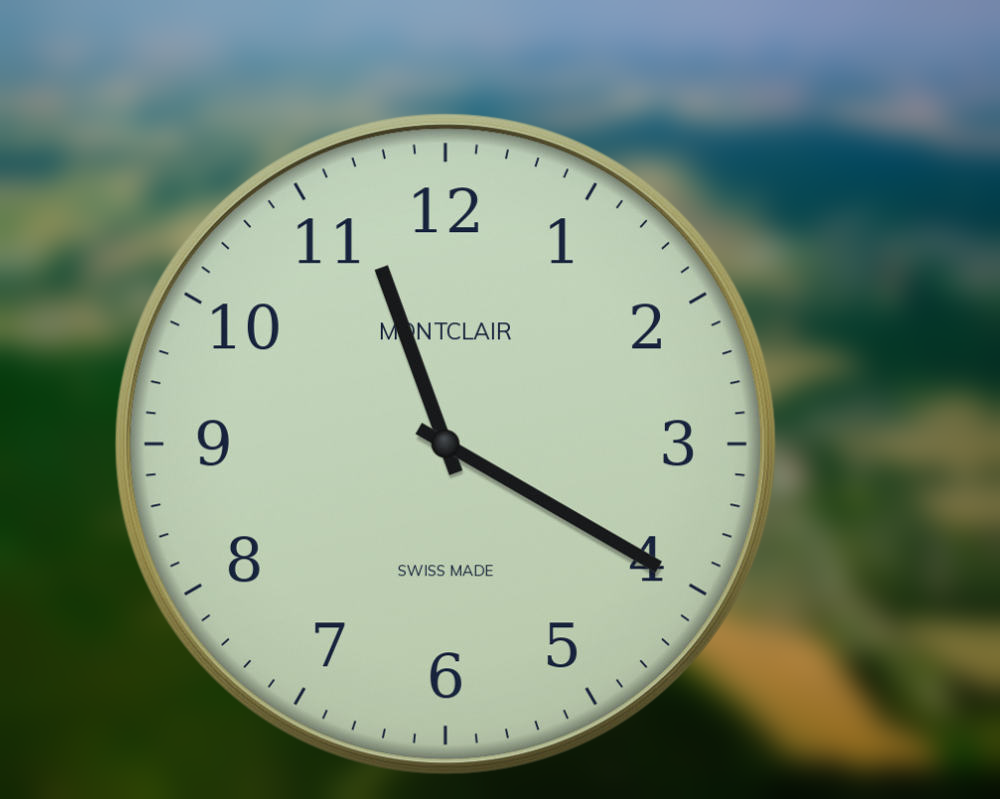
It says 11 h 20 min
